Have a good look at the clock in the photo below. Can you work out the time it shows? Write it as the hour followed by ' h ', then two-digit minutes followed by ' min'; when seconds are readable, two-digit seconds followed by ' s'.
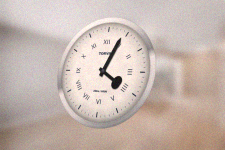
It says 4 h 04 min
